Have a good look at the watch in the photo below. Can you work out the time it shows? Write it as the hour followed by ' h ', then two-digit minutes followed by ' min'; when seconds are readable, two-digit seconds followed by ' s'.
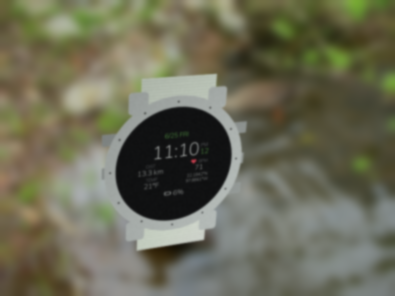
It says 11 h 10 min
